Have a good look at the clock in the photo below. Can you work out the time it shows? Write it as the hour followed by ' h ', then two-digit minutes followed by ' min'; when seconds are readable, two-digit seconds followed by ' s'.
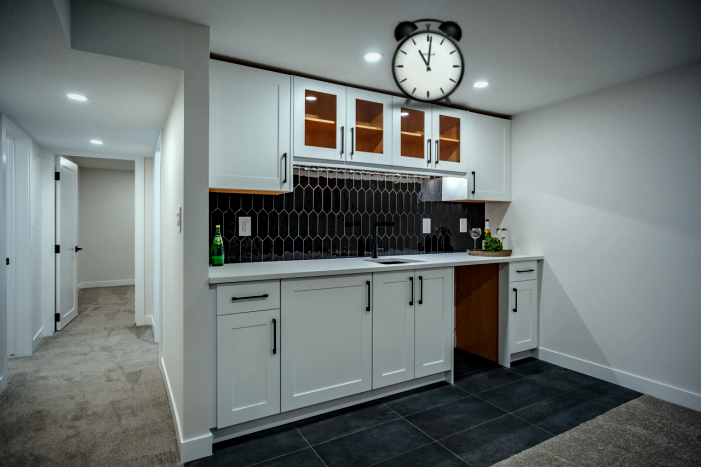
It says 11 h 01 min
